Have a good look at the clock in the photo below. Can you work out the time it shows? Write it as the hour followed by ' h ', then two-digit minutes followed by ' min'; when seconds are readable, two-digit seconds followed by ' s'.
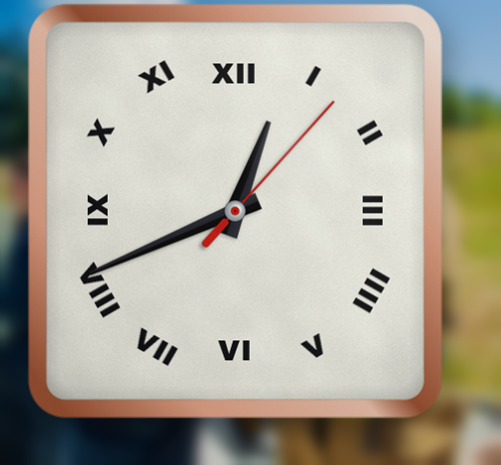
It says 12 h 41 min 07 s
